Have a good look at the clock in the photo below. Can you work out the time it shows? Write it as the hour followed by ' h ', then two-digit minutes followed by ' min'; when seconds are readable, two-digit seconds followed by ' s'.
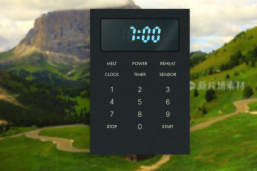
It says 7 h 00 min
